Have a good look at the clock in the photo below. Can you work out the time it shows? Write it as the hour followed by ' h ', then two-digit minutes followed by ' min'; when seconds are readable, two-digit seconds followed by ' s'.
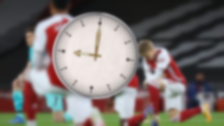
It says 9 h 00 min
